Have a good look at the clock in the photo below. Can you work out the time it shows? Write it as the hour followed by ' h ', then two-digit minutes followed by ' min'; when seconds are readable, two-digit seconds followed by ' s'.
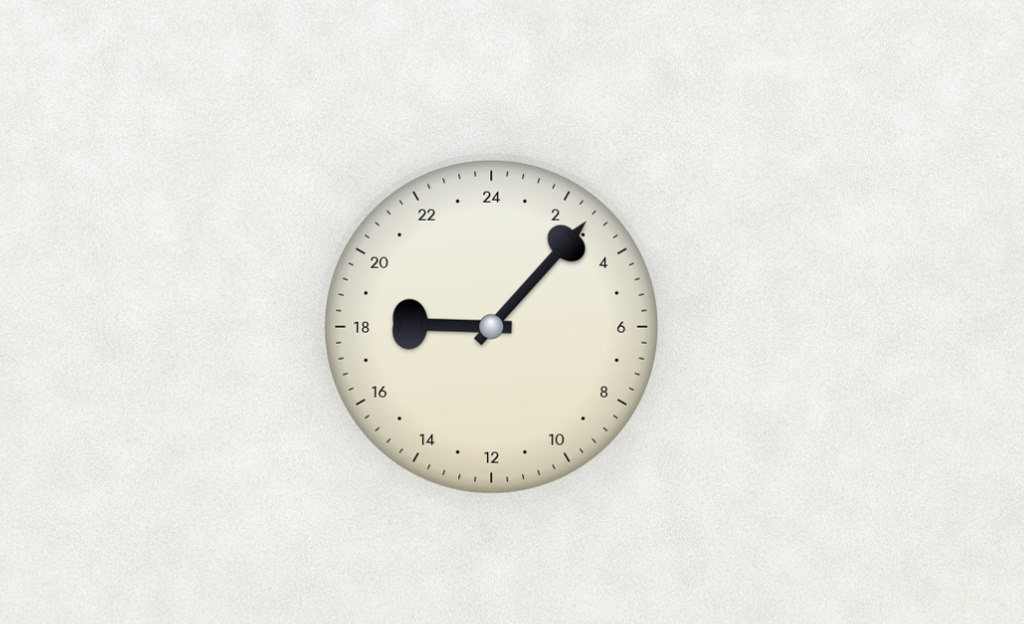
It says 18 h 07 min
